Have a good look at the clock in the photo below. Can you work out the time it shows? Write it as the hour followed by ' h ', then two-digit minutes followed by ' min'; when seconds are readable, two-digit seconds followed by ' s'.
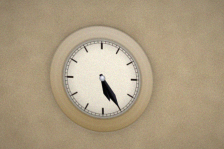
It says 5 h 25 min
